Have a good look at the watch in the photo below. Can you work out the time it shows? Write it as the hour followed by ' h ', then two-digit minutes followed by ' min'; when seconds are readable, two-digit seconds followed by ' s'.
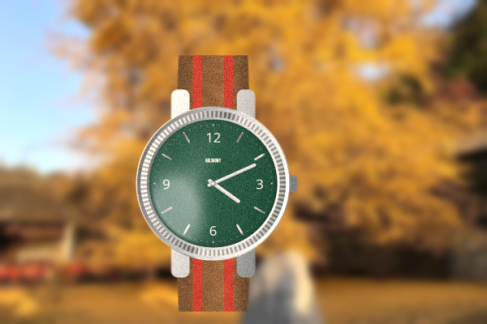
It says 4 h 11 min
